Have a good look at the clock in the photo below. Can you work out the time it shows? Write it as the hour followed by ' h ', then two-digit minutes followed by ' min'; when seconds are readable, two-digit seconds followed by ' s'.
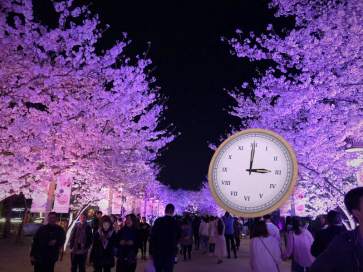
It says 3 h 00 min
